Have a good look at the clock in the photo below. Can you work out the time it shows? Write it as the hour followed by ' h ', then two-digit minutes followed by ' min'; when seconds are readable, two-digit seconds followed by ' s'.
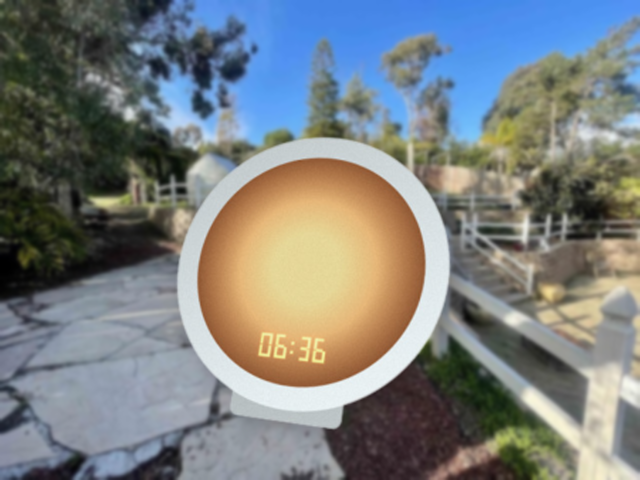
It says 6 h 36 min
